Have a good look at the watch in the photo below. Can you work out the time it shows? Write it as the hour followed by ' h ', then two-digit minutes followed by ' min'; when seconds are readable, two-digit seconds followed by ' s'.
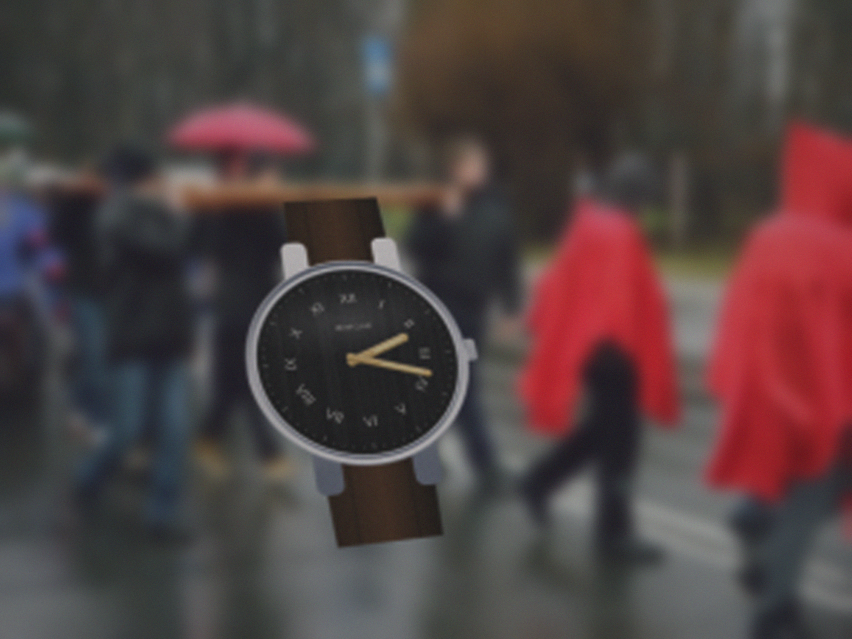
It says 2 h 18 min
